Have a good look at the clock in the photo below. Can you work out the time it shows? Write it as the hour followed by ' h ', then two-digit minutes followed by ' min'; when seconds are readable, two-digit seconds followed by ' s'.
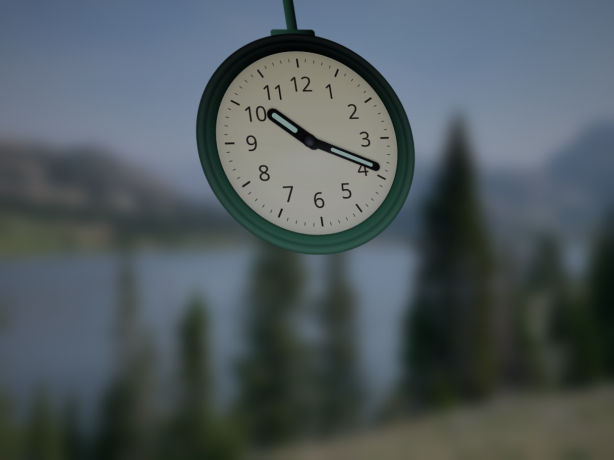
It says 10 h 19 min
